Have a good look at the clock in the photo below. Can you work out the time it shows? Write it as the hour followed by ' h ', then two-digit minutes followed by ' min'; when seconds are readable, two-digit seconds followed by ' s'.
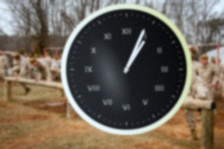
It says 1 h 04 min
